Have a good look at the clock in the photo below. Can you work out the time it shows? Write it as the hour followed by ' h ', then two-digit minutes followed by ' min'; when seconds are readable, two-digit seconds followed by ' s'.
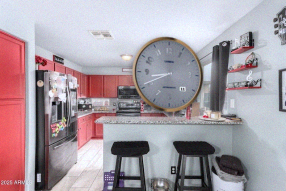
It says 8 h 41 min
